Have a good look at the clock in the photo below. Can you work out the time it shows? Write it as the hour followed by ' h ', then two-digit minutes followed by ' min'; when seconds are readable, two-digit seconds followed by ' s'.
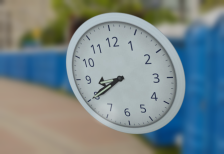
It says 8 h 40 min
